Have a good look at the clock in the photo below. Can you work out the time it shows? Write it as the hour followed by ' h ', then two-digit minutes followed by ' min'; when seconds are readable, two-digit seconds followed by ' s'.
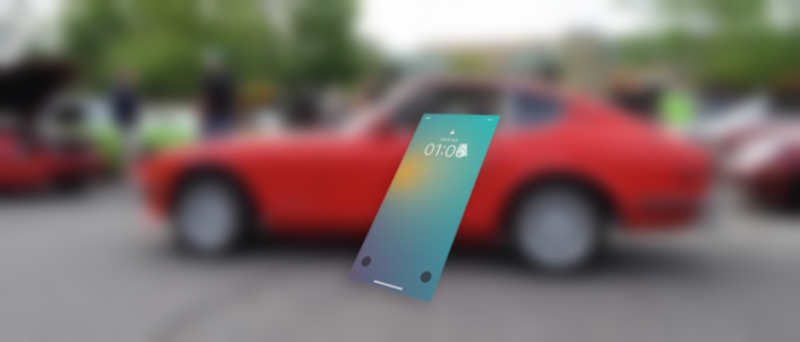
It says 1 h 06 min
